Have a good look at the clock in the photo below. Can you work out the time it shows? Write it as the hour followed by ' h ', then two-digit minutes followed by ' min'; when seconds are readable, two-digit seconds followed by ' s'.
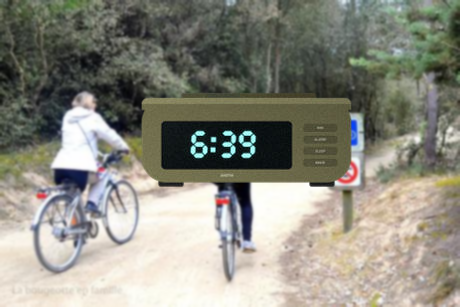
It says 6 h 39 min
